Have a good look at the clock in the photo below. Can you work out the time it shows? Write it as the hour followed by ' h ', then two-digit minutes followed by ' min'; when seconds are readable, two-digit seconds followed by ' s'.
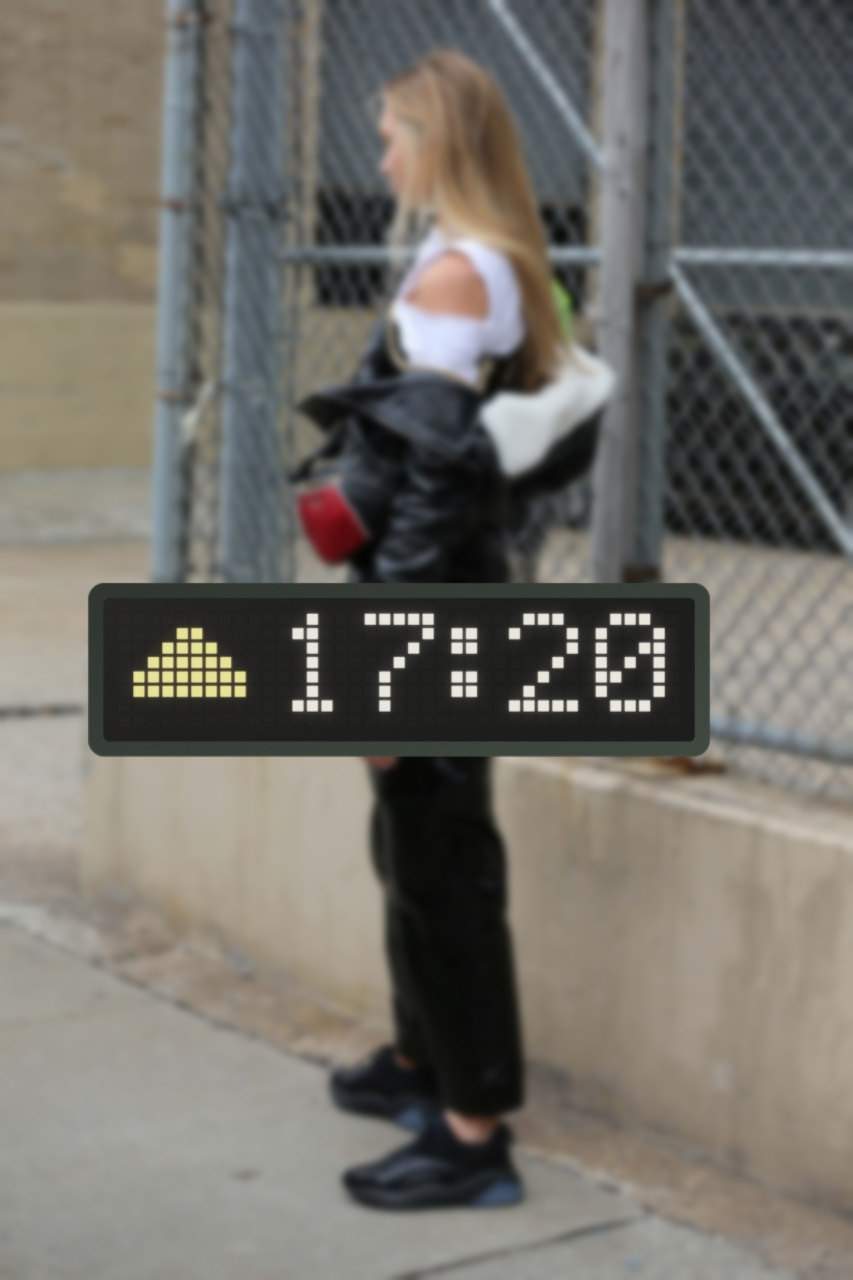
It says 17 h 20 min
